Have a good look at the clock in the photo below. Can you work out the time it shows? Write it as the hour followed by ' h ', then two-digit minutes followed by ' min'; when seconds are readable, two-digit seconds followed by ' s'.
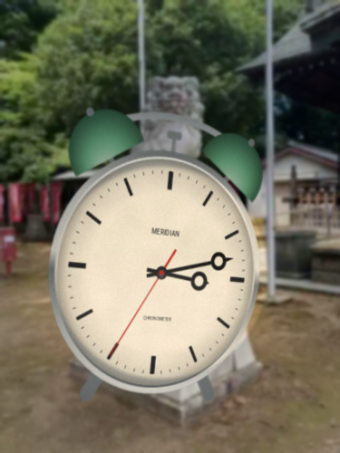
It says 3 h 12 min 35 s
